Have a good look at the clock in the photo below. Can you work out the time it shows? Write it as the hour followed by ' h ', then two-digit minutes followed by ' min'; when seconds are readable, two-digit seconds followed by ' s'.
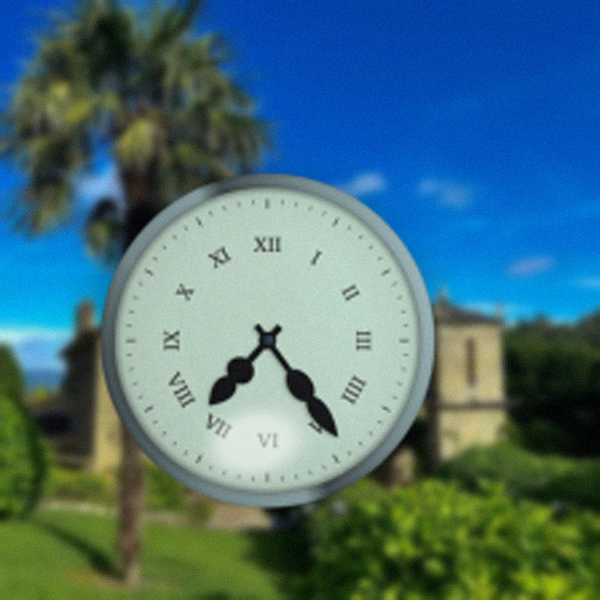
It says 7 h 24 min
